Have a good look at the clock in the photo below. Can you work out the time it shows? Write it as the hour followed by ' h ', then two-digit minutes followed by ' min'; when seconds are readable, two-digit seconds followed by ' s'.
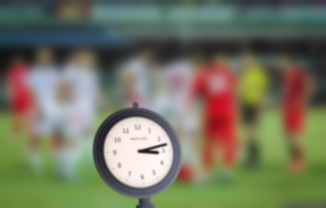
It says 3 h 13 min
